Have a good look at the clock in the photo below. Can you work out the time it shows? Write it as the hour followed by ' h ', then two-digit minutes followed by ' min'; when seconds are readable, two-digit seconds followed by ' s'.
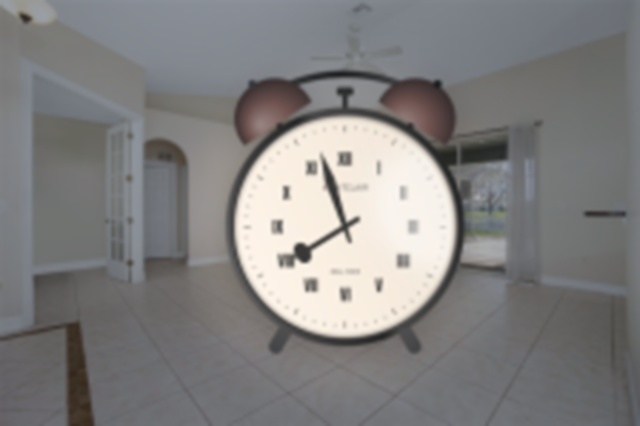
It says 7 h 57 min
